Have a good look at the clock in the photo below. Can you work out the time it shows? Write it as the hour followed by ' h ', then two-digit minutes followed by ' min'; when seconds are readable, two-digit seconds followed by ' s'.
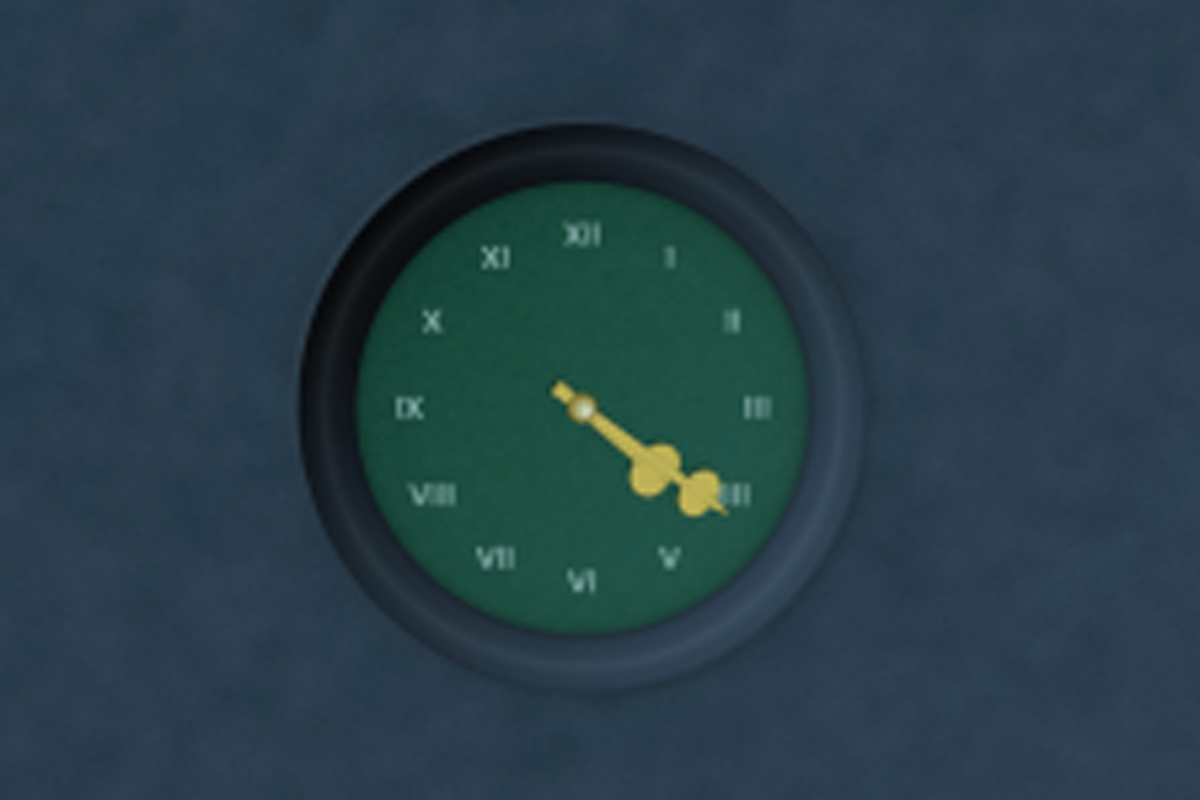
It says 4 h 21 min
